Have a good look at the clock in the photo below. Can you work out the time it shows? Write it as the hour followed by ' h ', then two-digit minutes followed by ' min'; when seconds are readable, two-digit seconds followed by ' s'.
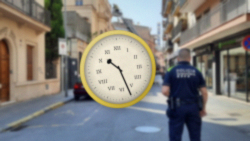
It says 10 h 27 min
